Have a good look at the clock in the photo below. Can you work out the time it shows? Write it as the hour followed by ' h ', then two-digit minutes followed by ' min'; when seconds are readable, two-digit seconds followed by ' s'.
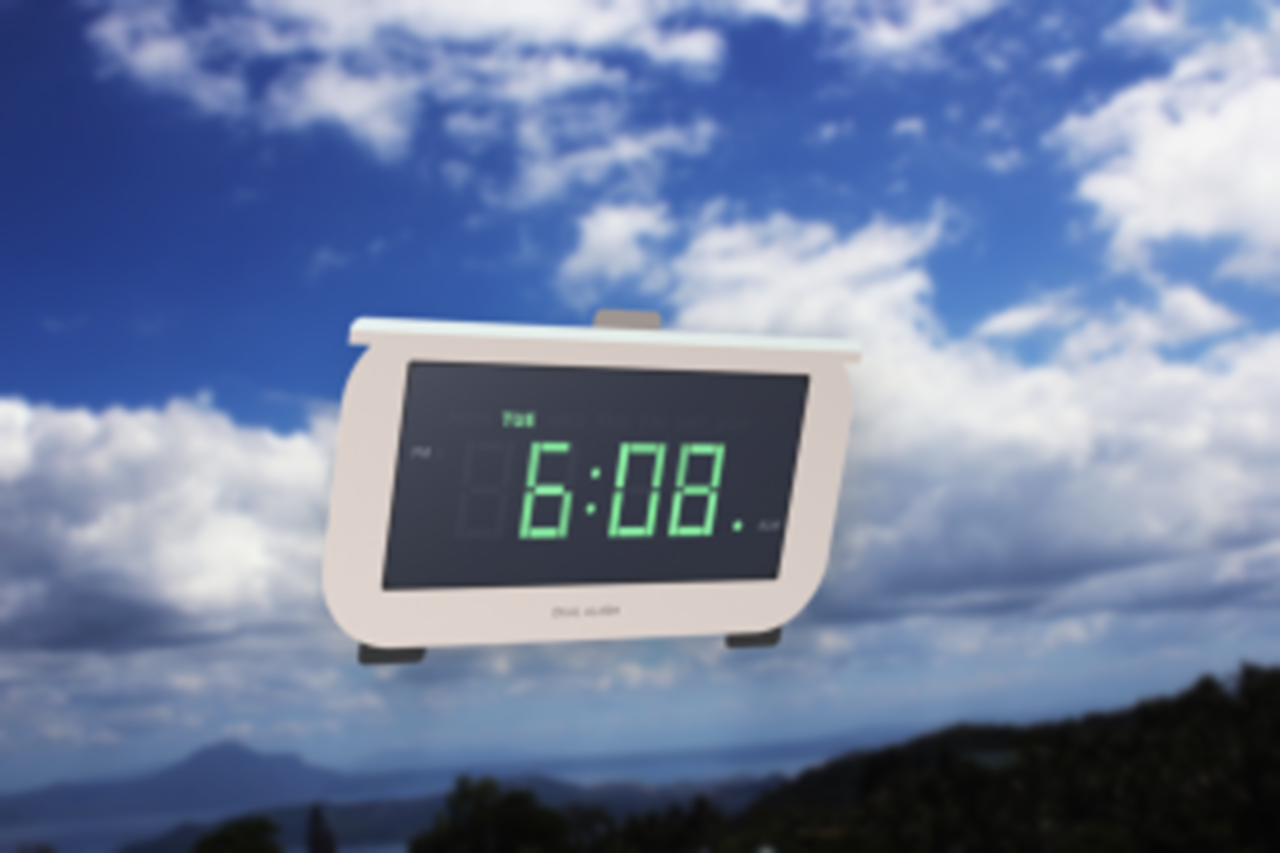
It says 6 h 08 min
